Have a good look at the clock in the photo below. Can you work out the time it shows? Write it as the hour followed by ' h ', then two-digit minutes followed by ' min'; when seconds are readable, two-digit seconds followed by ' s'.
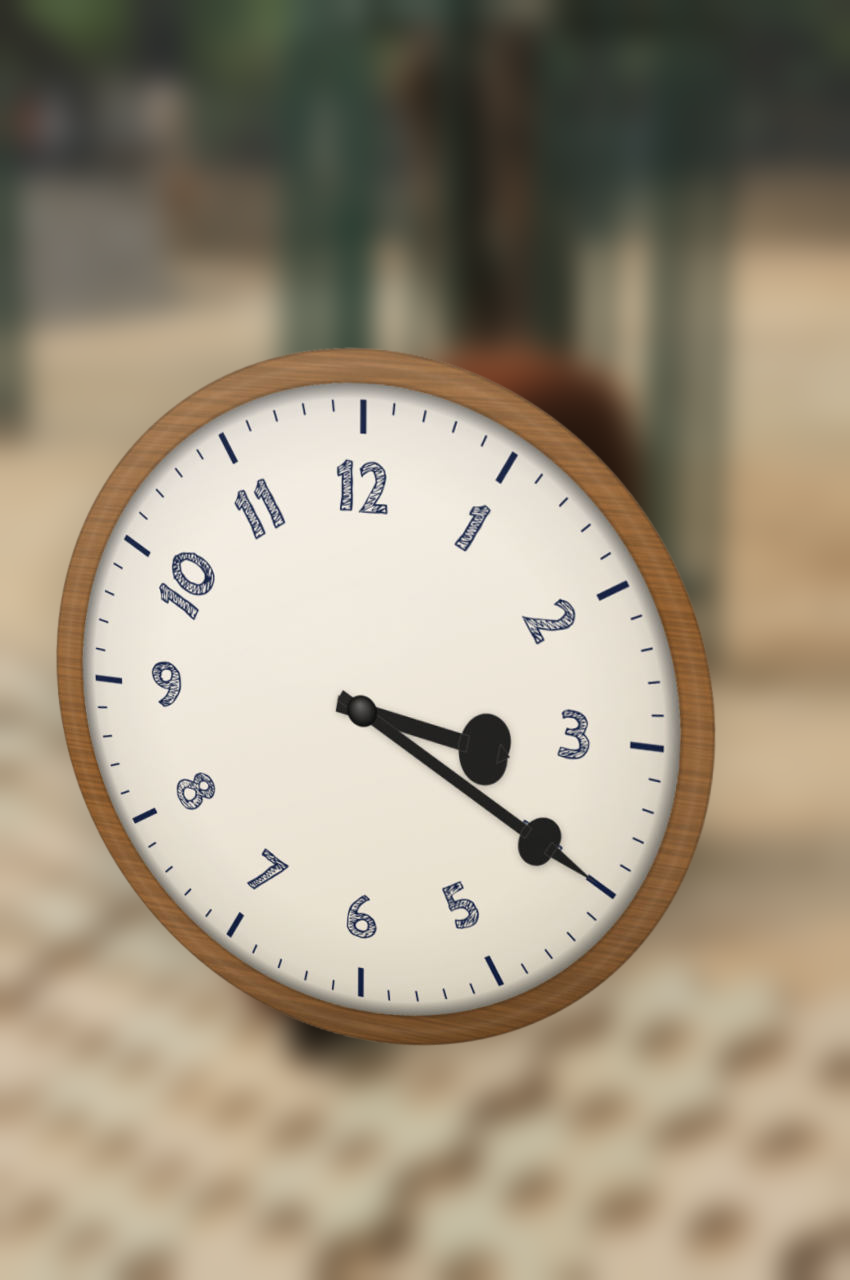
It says 3 h 20 min
